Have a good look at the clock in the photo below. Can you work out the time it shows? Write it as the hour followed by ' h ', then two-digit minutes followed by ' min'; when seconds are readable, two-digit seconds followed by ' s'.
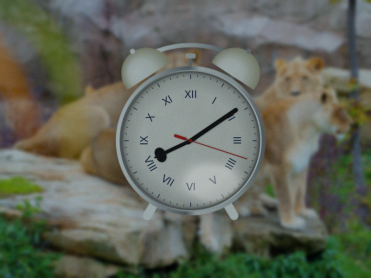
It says 8 h 09 min 18 s
